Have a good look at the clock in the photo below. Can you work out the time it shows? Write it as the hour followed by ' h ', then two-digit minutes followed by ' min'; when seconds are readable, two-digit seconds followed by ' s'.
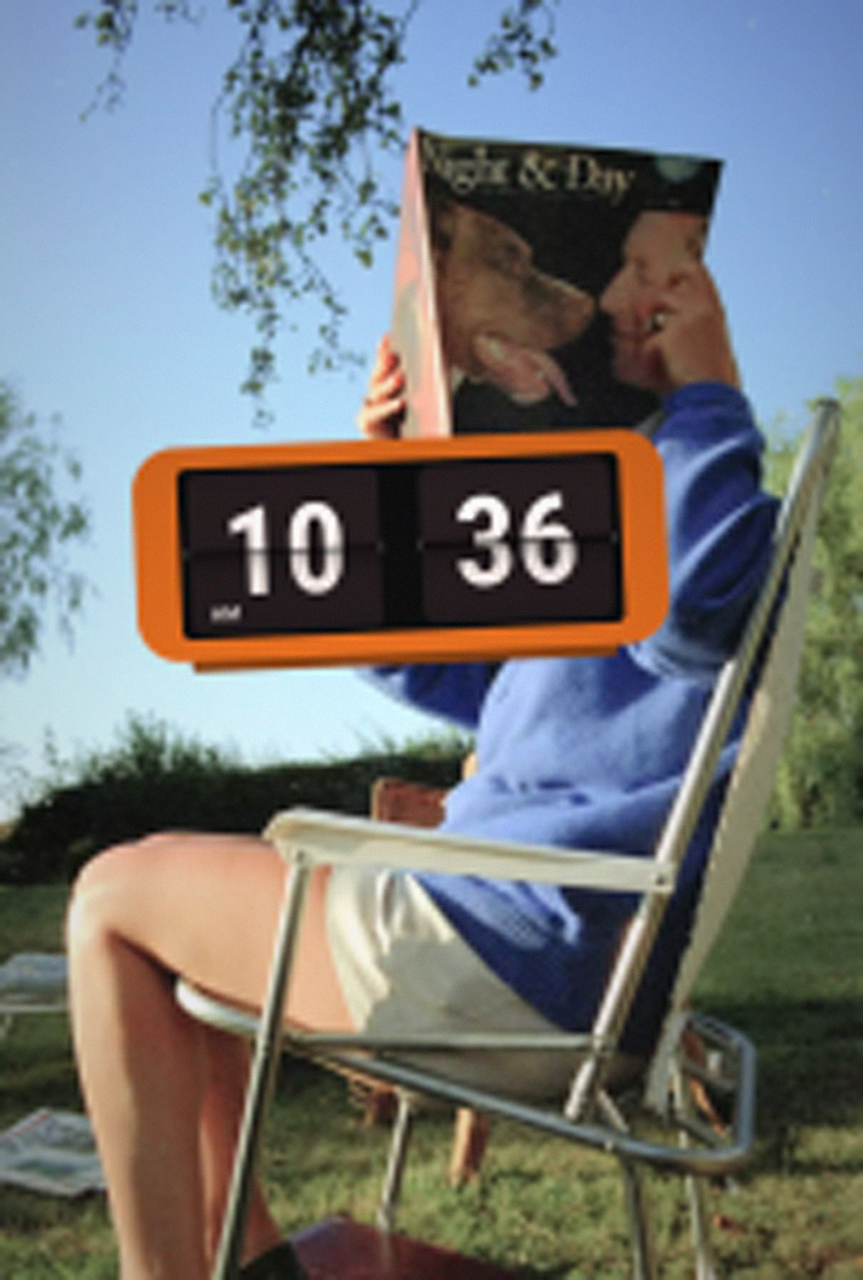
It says 10 h 36 min
